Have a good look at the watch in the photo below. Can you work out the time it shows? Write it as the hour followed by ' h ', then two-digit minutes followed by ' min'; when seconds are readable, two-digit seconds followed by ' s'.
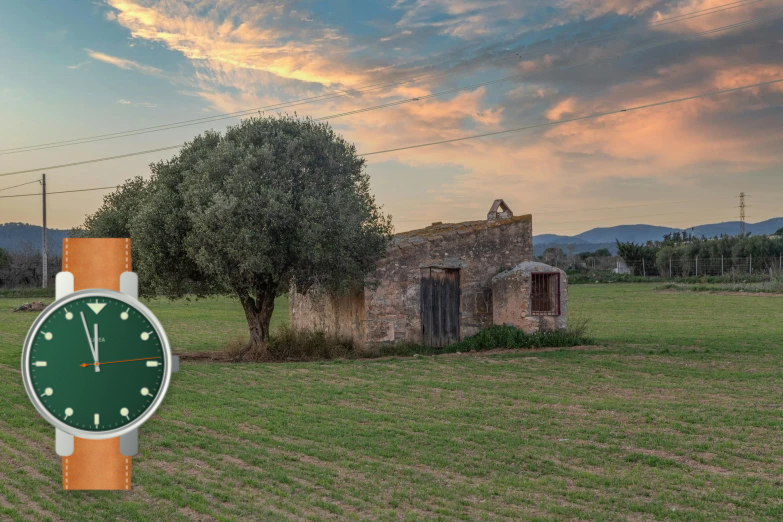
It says 11 h 57 min 14 s
